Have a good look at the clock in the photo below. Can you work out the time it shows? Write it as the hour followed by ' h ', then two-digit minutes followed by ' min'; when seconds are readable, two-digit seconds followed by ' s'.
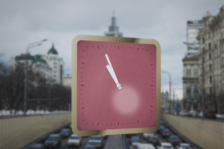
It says 10 h 56 min
